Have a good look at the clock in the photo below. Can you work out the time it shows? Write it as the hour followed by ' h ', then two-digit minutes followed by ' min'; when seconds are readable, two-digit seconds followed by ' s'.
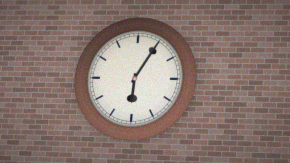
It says 6 h 05 min
